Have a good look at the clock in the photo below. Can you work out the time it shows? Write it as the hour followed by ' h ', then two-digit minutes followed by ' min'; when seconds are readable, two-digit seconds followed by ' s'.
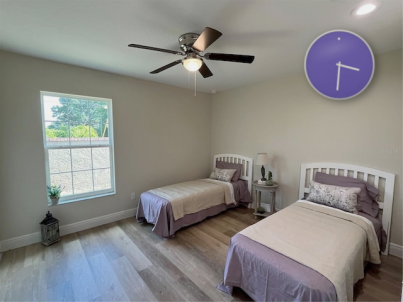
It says 3 h 31 min
